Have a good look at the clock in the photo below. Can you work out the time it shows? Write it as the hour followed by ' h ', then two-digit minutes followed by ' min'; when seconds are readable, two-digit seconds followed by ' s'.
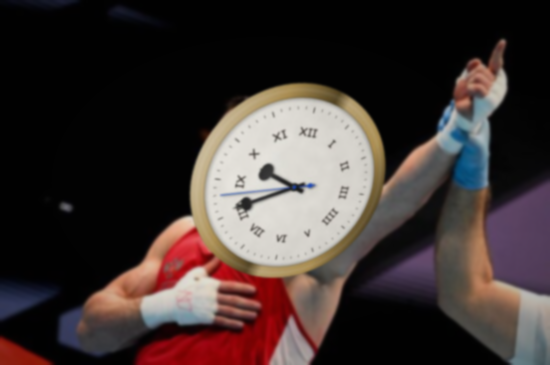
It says 9 h 40 min 43 s
